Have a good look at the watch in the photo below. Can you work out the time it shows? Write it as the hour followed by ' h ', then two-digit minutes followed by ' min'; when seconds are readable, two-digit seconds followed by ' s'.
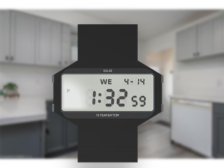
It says 1 h 32 min 59 s
